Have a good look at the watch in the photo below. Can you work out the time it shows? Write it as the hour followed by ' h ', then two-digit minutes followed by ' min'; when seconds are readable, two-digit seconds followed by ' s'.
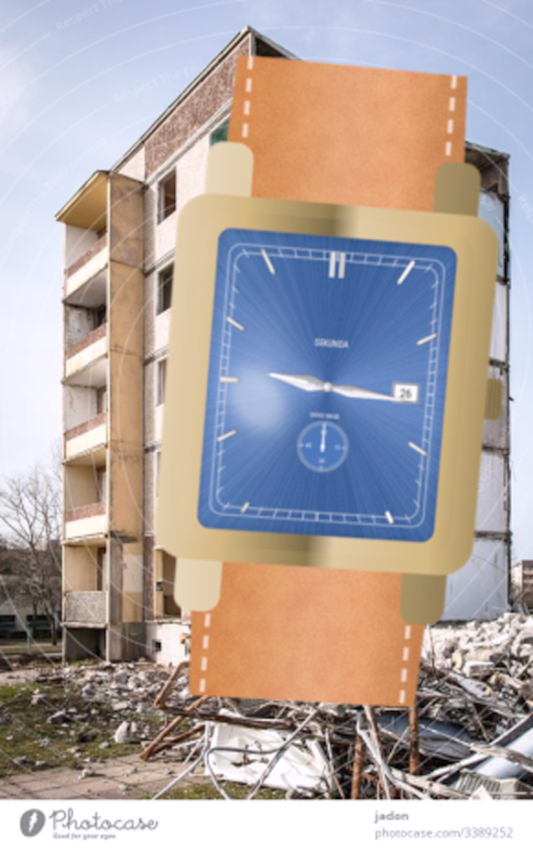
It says 9 h 16 min
